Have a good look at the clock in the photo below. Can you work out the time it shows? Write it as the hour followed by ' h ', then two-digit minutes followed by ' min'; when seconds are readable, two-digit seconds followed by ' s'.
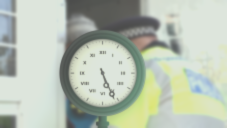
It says 5 h 26 min
